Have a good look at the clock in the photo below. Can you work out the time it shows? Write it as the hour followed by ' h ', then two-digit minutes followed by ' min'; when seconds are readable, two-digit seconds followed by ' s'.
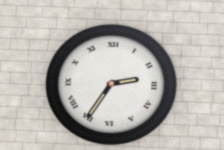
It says 2 h 35 min
